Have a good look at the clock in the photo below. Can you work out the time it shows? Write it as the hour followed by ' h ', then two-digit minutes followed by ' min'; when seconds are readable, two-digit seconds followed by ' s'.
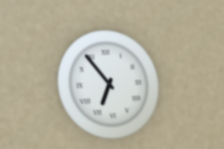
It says 6 h 54 min
